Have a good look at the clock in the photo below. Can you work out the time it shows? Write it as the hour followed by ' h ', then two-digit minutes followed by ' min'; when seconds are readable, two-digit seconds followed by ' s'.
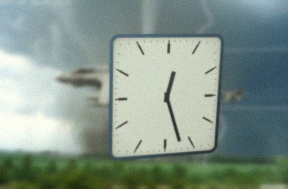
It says 12 h 27 min
